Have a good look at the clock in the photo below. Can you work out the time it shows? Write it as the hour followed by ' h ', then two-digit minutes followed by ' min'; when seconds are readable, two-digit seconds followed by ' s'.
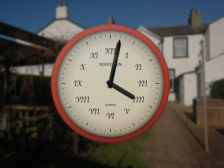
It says 4 h 02 min
